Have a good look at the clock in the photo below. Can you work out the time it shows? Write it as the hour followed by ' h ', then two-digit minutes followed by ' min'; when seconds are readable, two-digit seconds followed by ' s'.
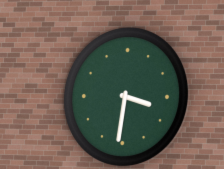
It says 3 h 31 min
